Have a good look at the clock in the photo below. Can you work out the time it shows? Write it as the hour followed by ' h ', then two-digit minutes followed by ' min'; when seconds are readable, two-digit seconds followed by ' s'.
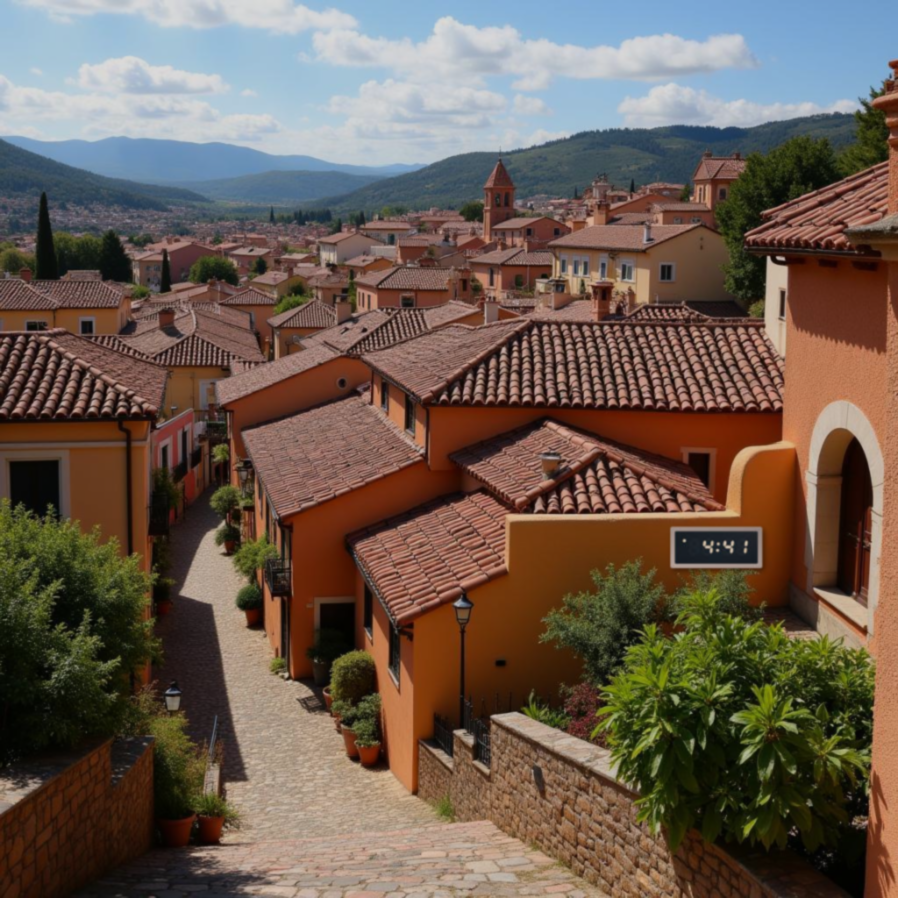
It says 4 h 41 min
